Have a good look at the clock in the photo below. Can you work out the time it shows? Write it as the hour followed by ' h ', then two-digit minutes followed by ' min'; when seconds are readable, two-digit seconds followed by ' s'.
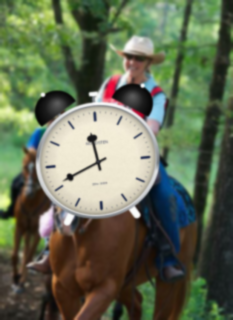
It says 11 h 41 min
